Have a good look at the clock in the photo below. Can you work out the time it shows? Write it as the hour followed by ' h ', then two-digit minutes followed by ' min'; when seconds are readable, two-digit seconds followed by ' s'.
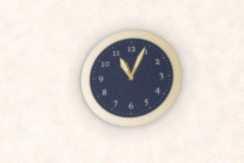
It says 11 h 04 min
